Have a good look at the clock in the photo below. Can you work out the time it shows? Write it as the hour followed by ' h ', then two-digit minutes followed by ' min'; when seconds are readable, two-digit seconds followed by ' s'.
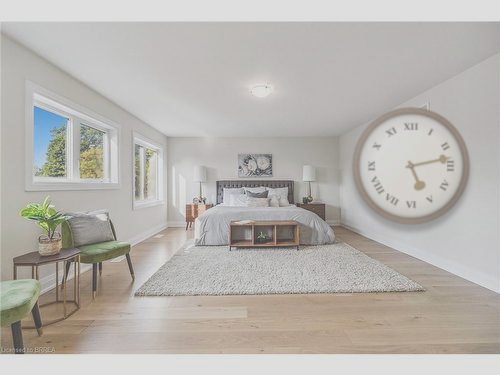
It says 5 h 13 min
